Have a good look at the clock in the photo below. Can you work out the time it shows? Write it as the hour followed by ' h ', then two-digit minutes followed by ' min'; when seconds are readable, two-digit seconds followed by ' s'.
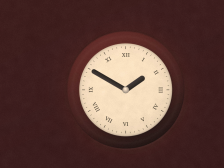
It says 1 h 50 min
